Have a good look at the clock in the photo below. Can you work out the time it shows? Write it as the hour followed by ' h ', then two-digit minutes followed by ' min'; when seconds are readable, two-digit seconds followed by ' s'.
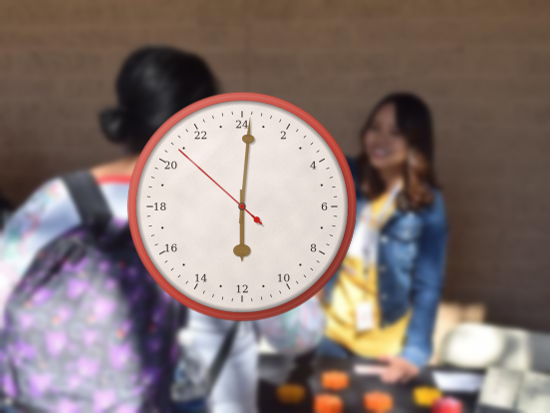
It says 12 h 00 min 52 s
